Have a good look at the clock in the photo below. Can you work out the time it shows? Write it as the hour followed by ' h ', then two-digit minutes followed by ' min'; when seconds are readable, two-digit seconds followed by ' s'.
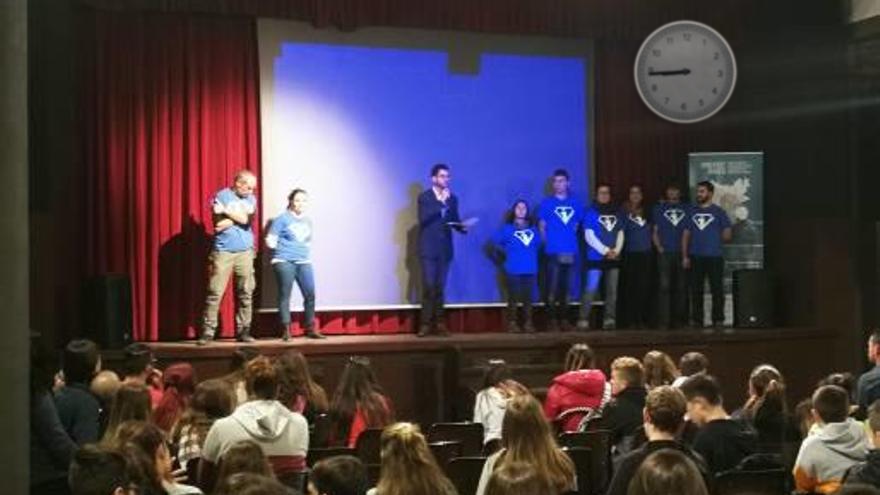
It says 8 h 44 min
